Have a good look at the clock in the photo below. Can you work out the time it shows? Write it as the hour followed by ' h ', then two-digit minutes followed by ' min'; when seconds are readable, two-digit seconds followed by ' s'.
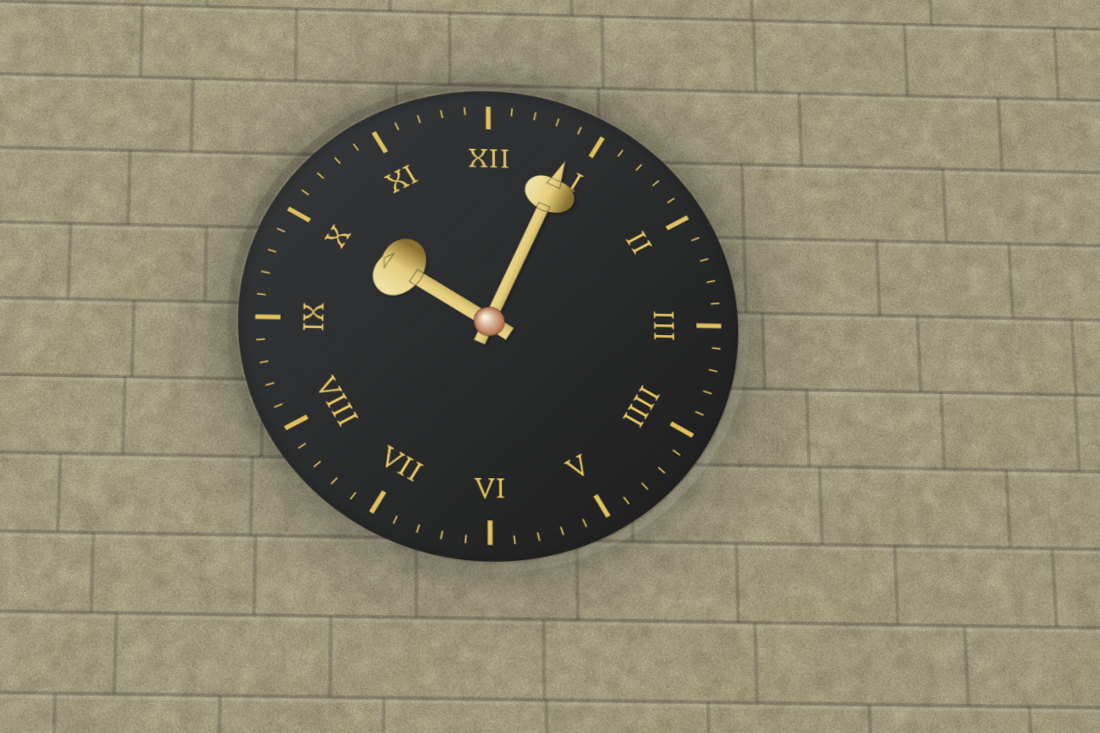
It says 10 h 04 min
